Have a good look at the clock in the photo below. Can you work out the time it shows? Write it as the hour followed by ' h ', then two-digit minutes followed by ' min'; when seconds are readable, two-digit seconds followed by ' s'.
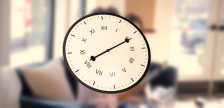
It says 8 h 11 min
